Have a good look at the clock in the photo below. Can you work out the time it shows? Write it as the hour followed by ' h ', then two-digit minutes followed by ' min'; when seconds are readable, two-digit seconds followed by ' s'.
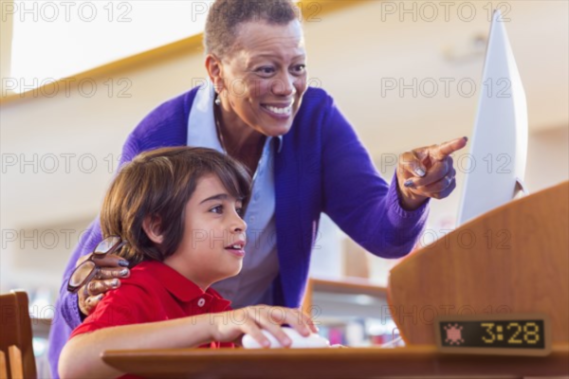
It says 3 h 28 min
